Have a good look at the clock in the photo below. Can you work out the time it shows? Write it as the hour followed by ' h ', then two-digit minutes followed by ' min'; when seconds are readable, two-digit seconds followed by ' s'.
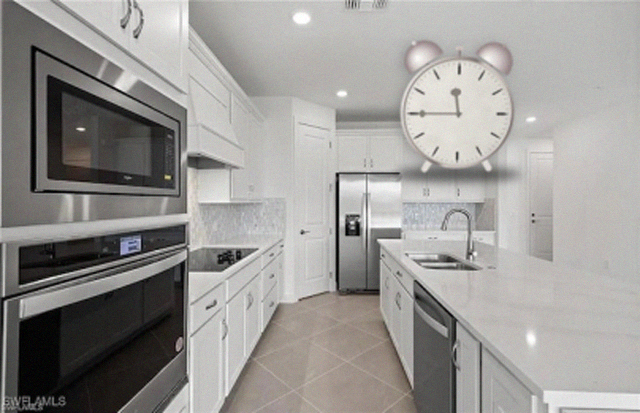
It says 11 h 45 min
